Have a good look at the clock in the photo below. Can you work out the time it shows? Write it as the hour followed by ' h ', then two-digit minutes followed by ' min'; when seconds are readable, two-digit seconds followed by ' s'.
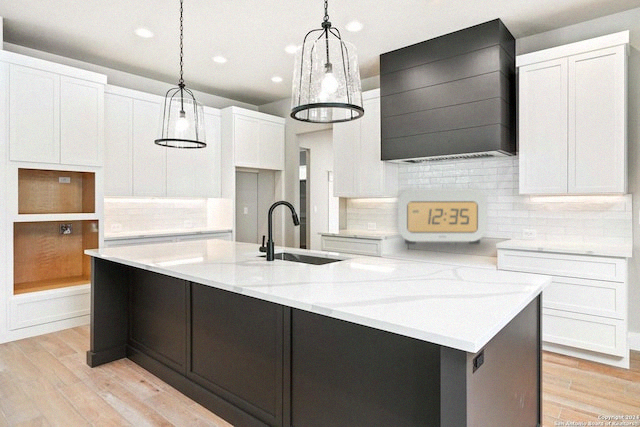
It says 12 h 35 min
